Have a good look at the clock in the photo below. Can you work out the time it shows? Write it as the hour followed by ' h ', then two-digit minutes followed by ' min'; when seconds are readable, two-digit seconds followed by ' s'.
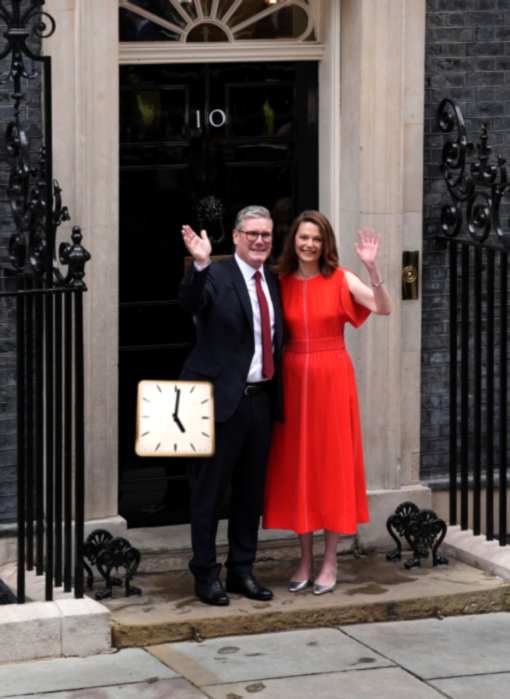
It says 5 h 01 min
